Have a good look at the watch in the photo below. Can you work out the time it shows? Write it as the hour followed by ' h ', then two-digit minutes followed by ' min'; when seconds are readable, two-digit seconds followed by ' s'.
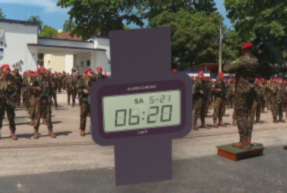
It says 6 h 20 min
